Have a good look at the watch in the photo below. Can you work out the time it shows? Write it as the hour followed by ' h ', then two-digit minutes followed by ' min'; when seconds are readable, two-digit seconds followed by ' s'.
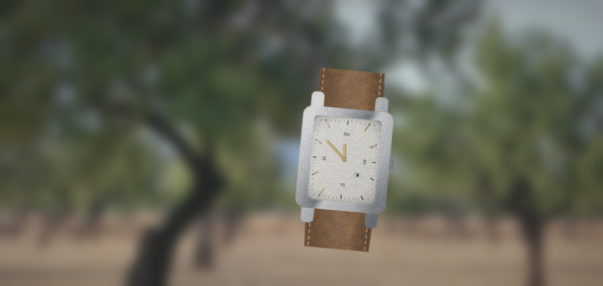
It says 11 h 52 min
